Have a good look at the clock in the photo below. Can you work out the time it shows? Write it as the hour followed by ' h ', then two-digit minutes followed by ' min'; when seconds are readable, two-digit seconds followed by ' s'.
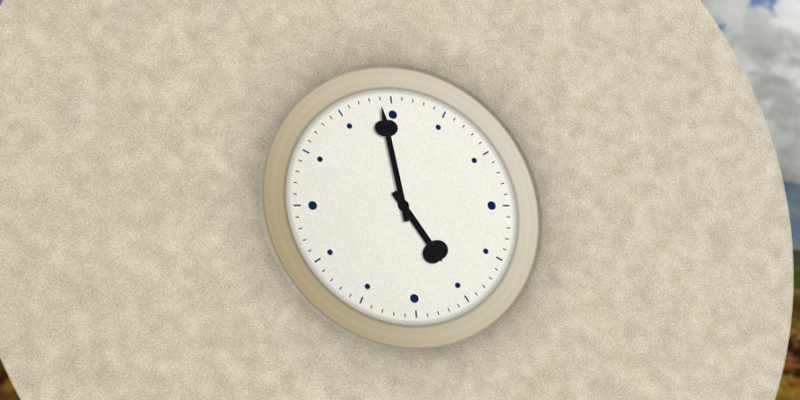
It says 4 h 59 min
